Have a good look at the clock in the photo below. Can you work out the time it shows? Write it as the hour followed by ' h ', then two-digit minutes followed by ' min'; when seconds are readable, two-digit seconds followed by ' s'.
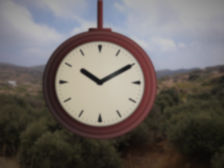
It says 10 h 10 min
